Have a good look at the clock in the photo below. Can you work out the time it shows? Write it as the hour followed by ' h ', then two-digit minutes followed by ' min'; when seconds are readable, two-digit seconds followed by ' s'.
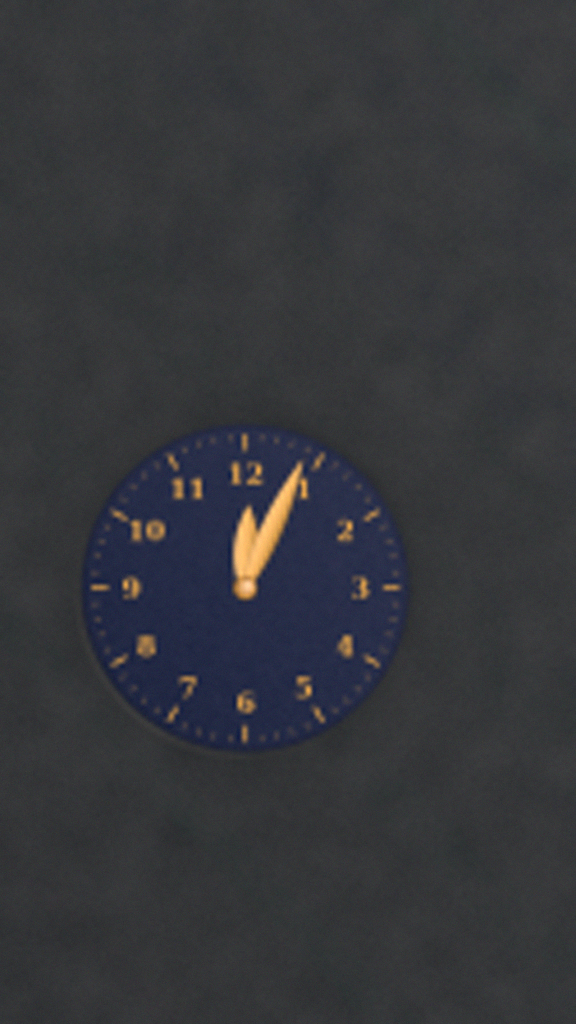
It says 12 h 04 min
